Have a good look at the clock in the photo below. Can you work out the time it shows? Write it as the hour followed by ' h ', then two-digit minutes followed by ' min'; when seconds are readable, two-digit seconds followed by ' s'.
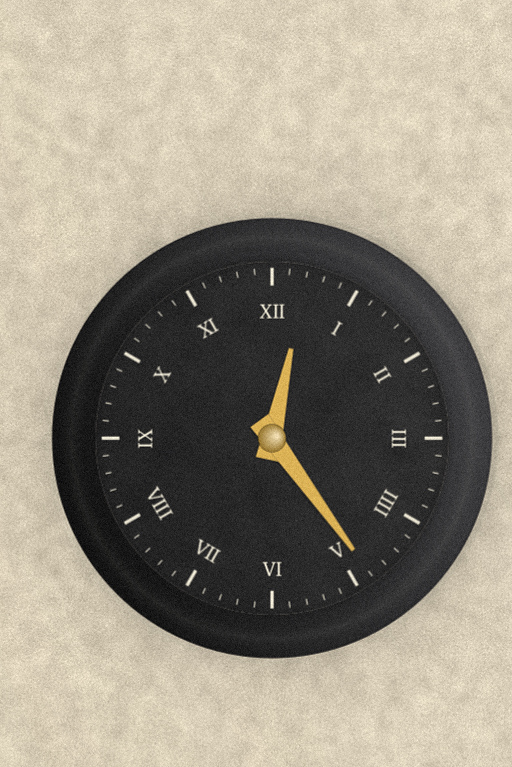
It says 12 h 24 min
